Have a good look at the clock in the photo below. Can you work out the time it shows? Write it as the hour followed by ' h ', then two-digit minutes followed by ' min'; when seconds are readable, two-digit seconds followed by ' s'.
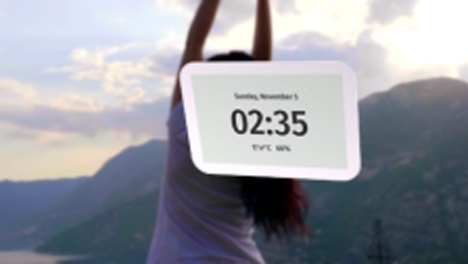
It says 2 h 35 min
